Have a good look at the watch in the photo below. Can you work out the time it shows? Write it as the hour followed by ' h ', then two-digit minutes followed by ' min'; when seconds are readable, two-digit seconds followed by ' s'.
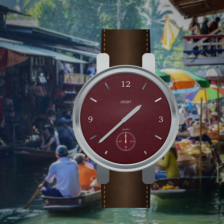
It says 1 h 38 min
